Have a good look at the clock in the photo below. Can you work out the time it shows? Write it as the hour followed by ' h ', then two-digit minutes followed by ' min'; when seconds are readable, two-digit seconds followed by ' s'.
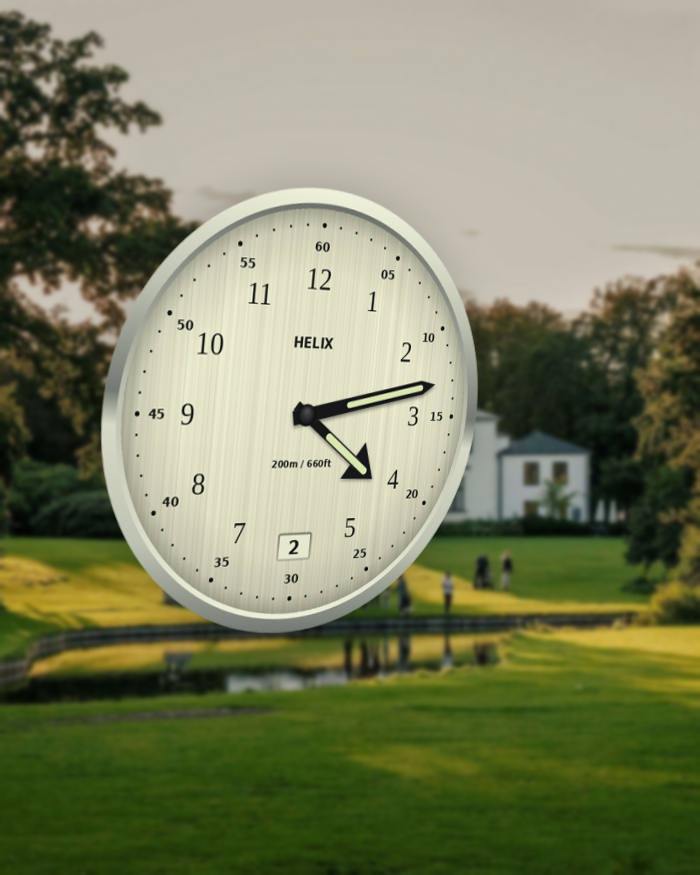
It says 4 h 13 min
